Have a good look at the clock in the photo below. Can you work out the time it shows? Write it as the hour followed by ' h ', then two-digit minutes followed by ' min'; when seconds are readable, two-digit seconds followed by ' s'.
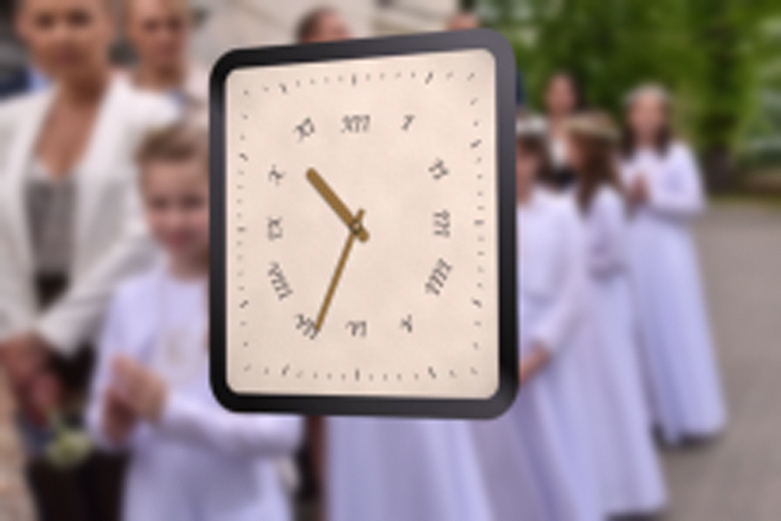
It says 10 h 34 min
